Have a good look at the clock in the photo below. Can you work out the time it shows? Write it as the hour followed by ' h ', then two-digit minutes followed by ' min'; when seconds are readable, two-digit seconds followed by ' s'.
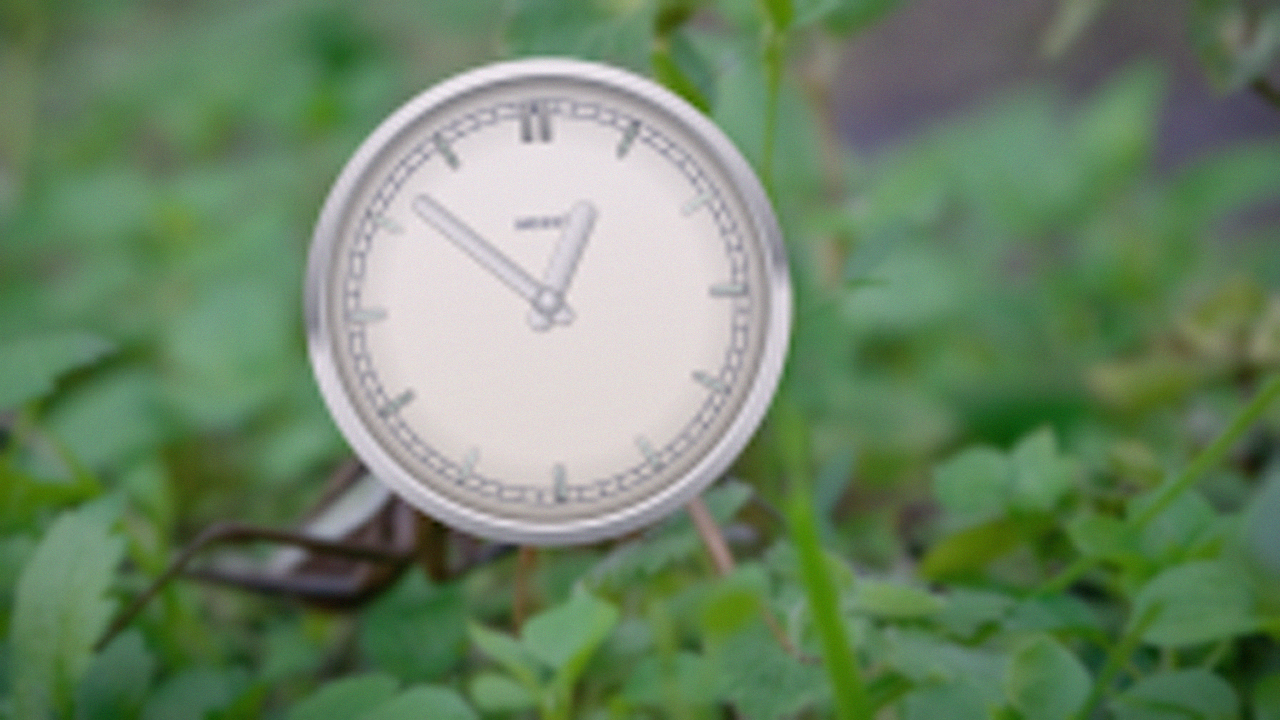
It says 12 h 52 min
